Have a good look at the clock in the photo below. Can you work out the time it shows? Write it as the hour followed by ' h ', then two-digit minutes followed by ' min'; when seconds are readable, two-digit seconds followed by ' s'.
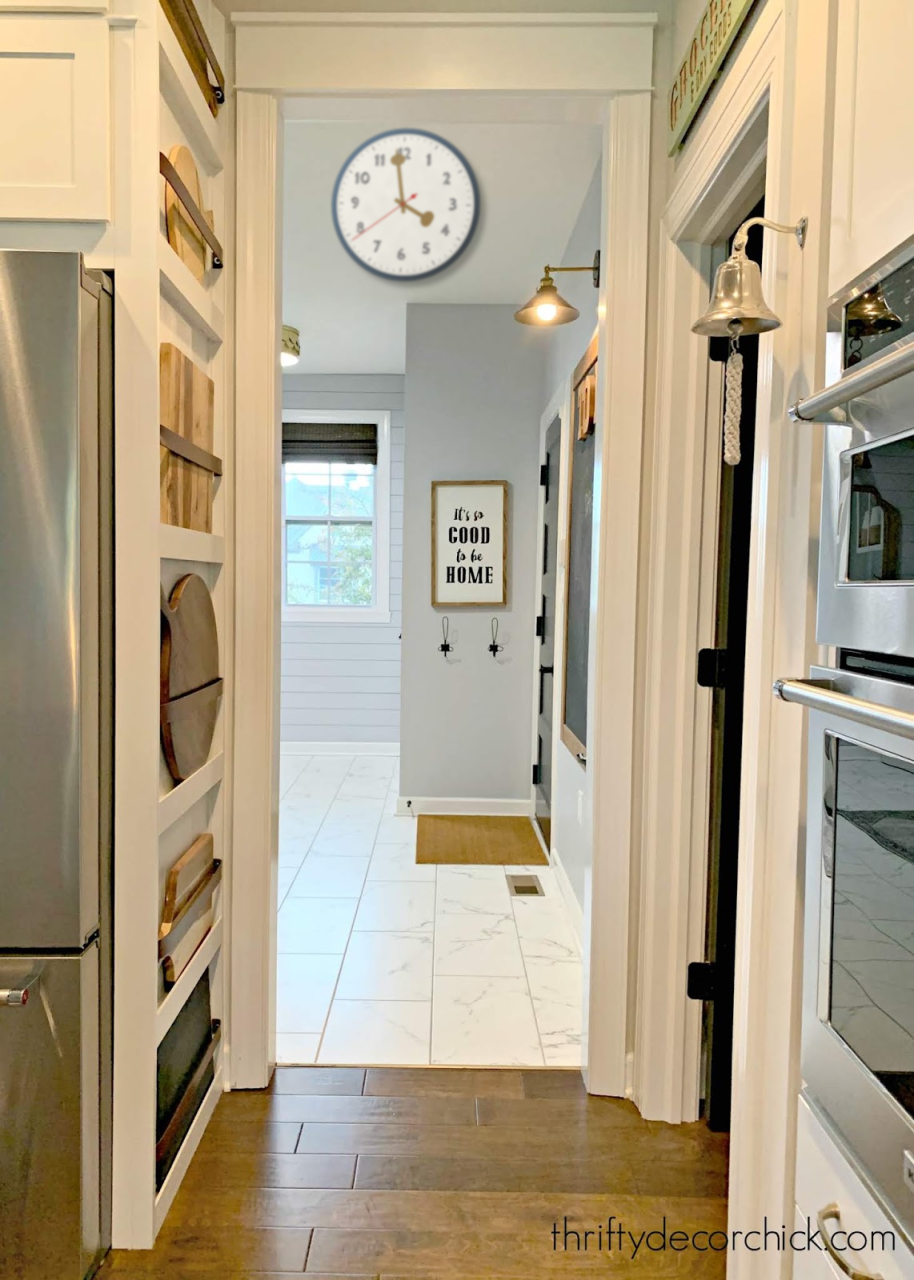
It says 3 h 58 min 39 s
